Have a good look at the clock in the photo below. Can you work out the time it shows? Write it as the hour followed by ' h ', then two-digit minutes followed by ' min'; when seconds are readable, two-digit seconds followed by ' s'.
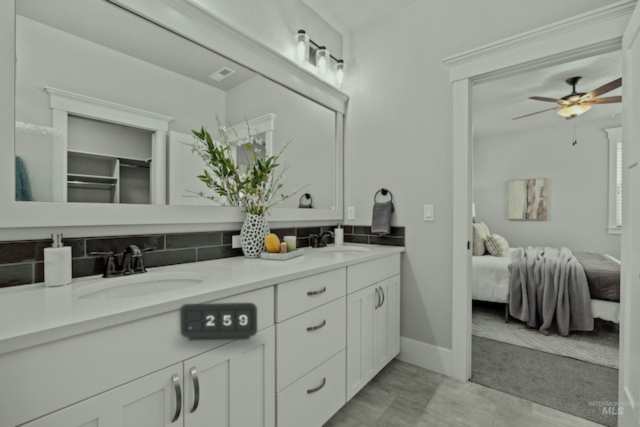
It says 2 h 59 min
